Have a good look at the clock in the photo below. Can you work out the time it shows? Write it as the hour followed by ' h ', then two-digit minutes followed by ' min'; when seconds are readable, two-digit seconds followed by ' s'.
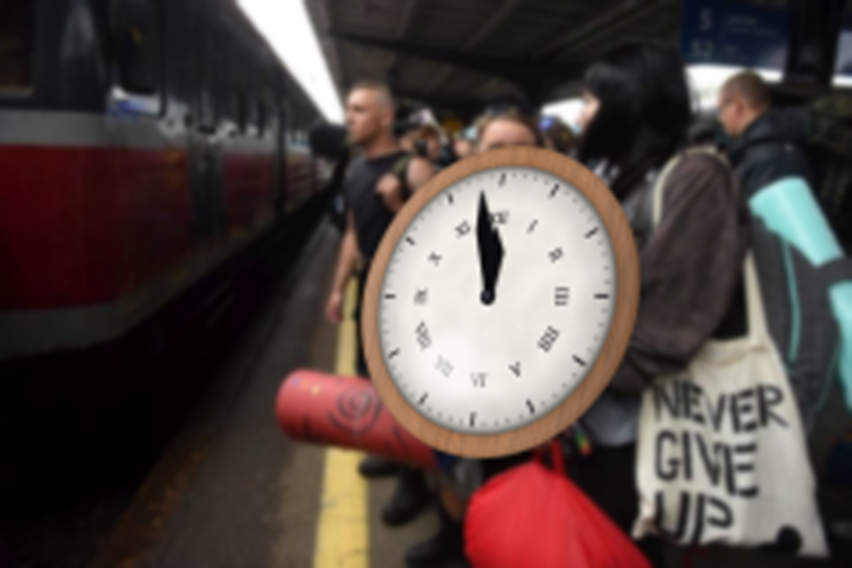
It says 11 h 58 min
